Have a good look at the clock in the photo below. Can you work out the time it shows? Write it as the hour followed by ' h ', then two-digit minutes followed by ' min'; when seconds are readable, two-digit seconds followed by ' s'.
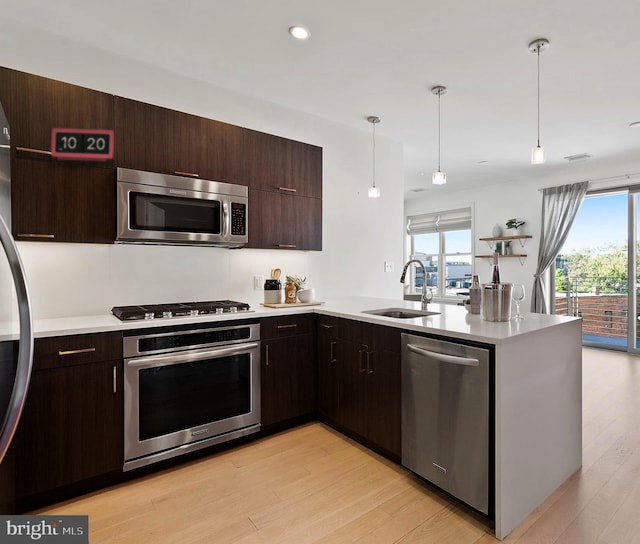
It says 10 h 20 min
